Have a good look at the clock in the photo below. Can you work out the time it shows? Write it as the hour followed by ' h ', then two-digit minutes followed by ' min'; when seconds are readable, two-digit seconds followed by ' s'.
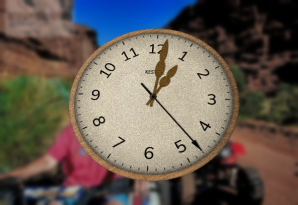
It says 1 h 01 min 23 s
